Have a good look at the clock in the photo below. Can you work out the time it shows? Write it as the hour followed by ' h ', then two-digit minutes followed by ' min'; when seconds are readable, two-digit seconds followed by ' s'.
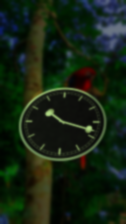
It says 10 h 18 min
